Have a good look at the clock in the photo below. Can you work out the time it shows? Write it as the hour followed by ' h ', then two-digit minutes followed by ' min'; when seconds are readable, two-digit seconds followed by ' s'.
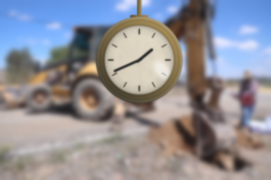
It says 1 h 41 min
